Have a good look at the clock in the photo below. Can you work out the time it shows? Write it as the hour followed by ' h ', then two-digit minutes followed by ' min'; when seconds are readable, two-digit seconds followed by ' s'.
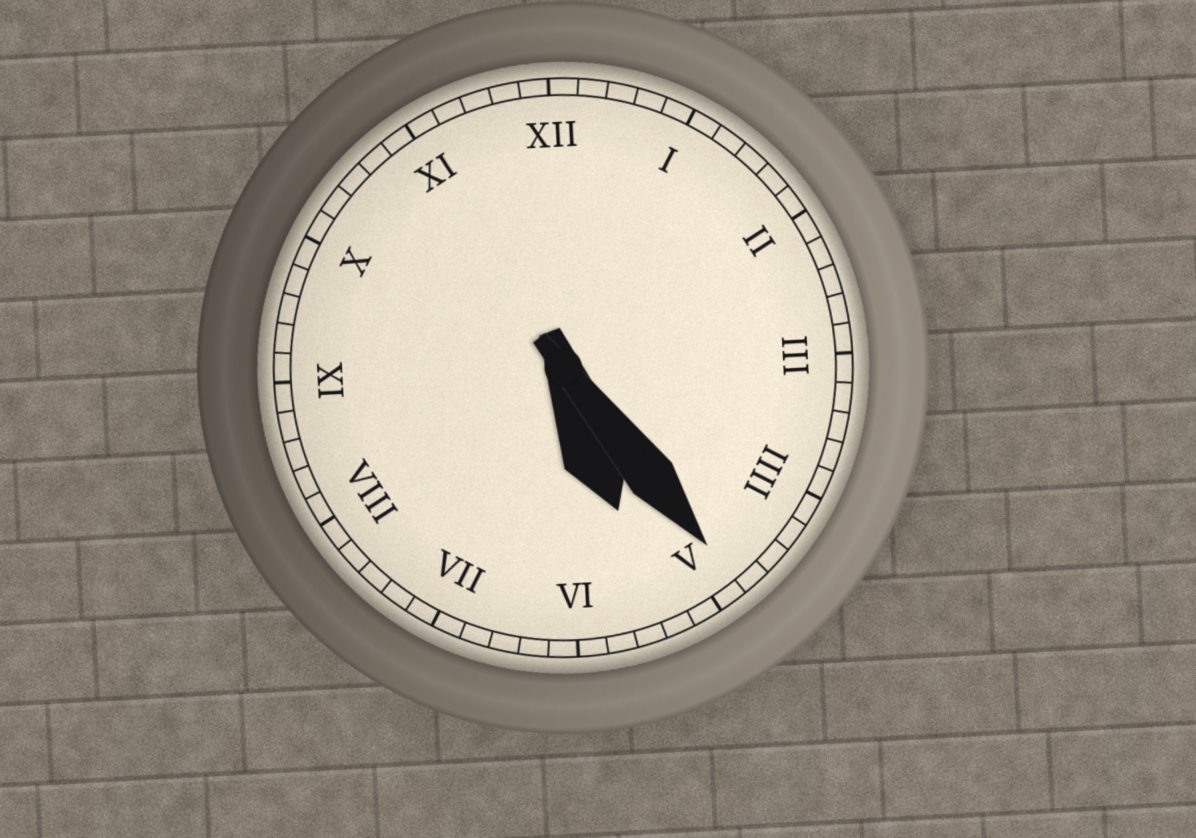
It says 5 h 24 min
